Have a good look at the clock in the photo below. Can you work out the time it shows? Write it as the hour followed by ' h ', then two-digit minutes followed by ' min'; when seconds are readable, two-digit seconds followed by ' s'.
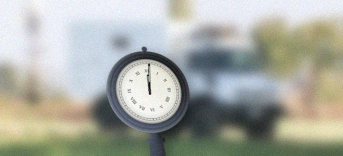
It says 12 h 01 min
